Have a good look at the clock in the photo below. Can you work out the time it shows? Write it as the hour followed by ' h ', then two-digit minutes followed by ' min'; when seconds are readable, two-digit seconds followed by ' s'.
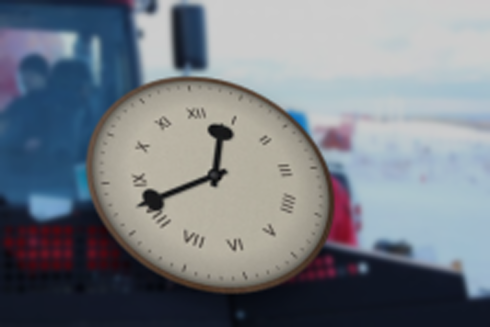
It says 12 h 42 min
